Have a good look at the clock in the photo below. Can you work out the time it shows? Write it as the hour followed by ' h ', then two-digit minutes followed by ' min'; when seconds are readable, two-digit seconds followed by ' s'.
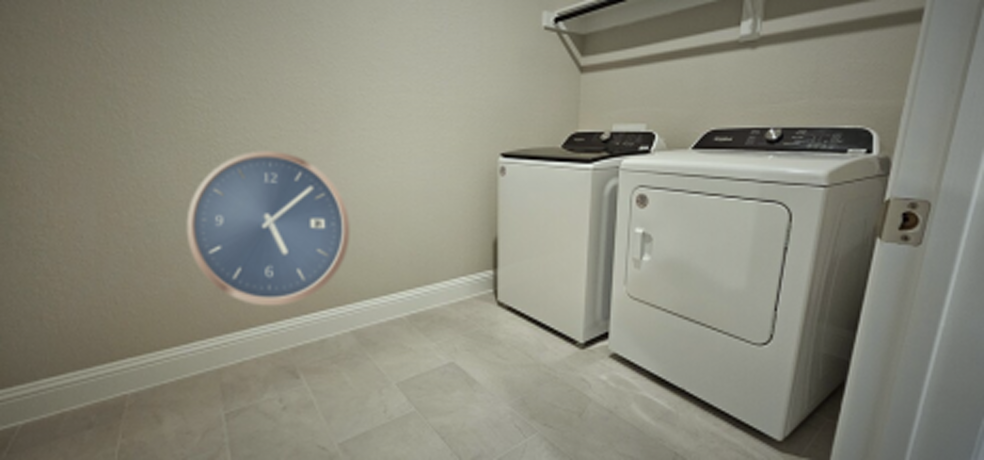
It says 5 h 08 min
